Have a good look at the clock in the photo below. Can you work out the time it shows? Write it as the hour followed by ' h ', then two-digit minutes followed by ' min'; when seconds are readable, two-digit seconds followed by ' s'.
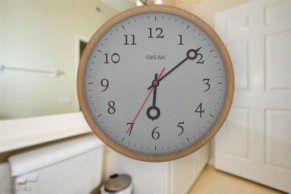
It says 6 h 08 min 35 s
